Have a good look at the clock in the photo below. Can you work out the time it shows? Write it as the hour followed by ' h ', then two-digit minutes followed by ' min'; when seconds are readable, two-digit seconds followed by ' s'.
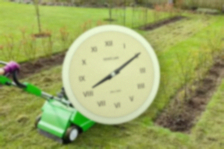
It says 8 h 10 min
